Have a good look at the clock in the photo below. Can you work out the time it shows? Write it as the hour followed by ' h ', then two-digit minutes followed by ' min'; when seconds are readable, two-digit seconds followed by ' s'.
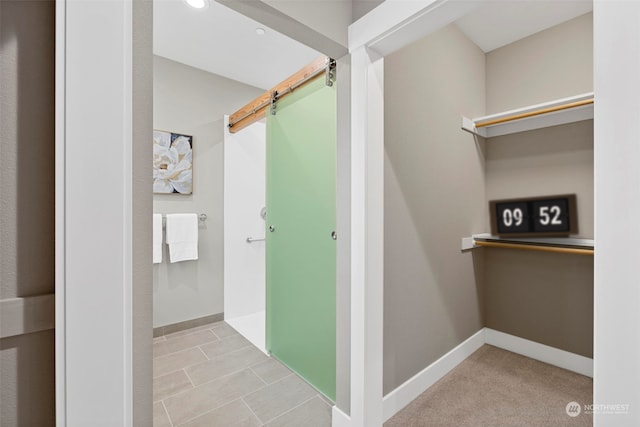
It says 9 h 52 min
